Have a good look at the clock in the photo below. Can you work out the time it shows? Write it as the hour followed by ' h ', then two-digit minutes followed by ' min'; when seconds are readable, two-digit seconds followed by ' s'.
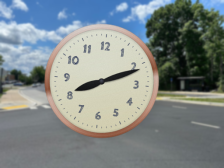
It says 8 h 11 min
